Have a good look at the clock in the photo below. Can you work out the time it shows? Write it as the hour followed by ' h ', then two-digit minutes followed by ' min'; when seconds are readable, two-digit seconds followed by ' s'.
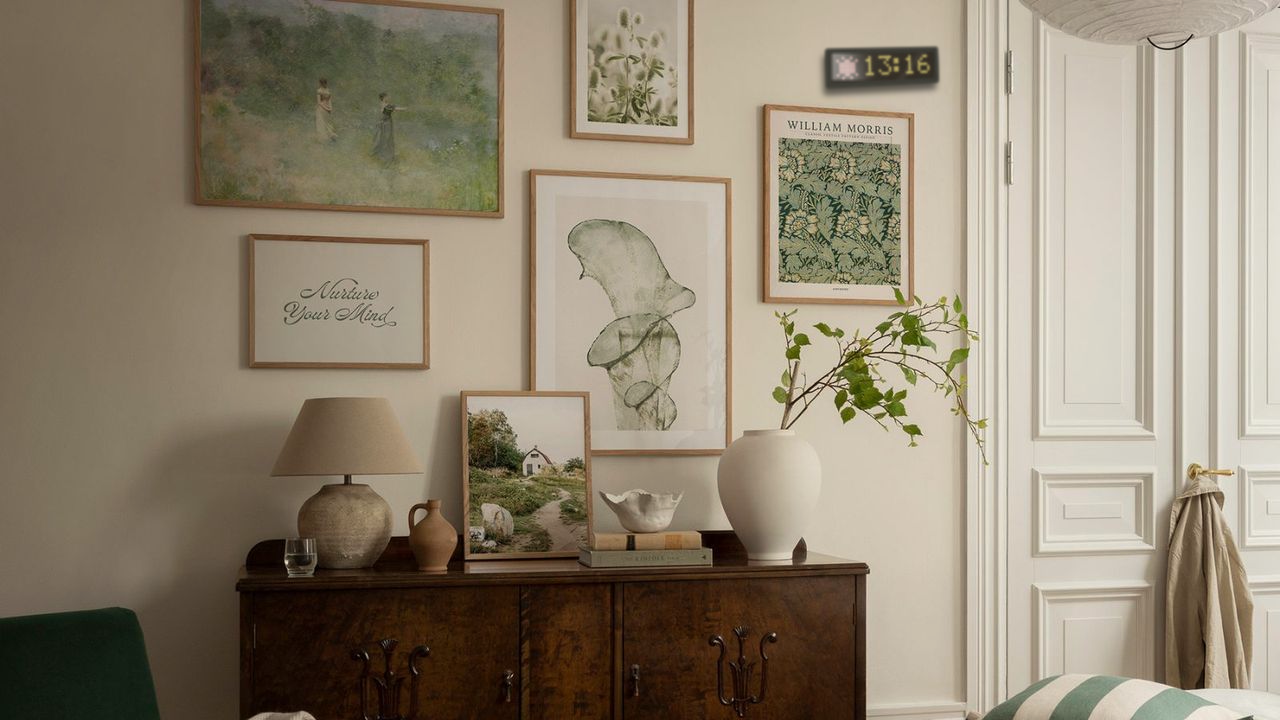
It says 13 h 16 min
